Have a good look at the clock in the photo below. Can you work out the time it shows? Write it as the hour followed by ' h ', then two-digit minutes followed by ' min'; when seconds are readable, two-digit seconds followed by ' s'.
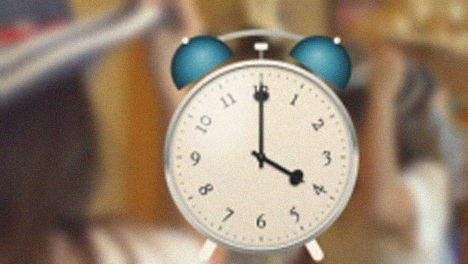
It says 4 h 00 min
